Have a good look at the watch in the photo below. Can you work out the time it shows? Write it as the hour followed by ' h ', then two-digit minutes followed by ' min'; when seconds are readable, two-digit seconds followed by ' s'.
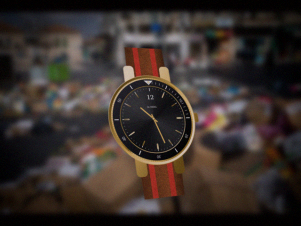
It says 10 h 27 min
